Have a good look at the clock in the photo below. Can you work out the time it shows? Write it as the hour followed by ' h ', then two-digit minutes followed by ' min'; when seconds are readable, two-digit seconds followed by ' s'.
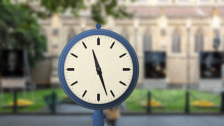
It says 11 h 27 min
